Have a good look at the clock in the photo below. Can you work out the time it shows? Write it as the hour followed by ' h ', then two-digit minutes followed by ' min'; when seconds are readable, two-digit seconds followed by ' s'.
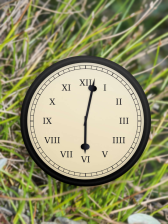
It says 6 h 02 min
